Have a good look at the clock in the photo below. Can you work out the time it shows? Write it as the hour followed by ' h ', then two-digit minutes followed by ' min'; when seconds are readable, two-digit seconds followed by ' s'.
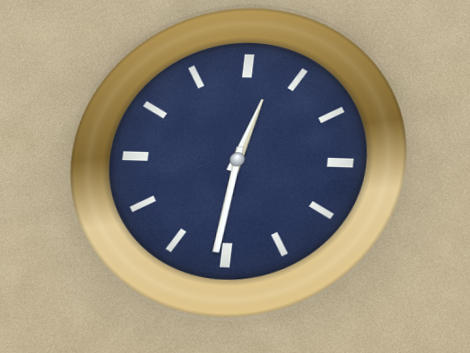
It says 12 h 31 min
